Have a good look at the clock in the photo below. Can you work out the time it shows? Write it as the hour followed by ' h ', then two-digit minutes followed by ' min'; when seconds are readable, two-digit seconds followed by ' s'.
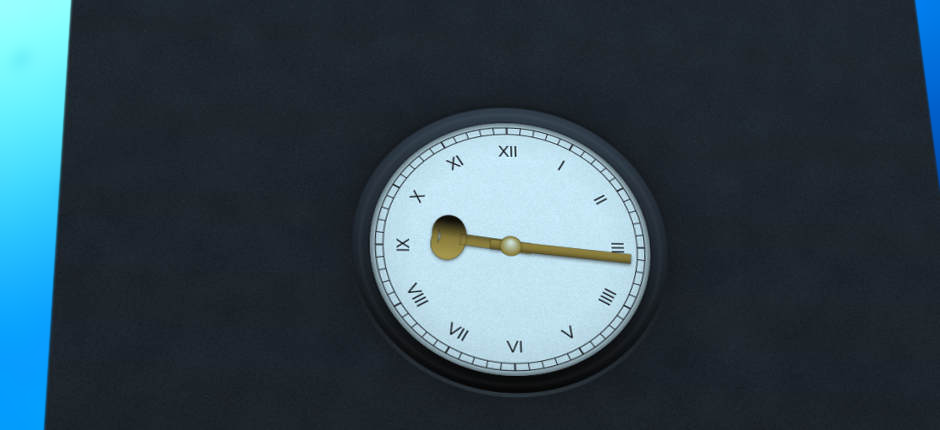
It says 9 h 16 min
